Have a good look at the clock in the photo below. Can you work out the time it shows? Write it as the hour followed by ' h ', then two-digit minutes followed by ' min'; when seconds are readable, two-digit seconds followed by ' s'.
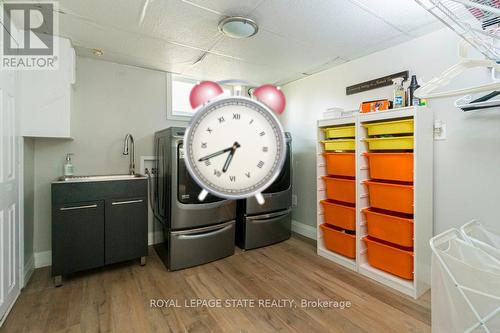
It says 6 h 41 min
